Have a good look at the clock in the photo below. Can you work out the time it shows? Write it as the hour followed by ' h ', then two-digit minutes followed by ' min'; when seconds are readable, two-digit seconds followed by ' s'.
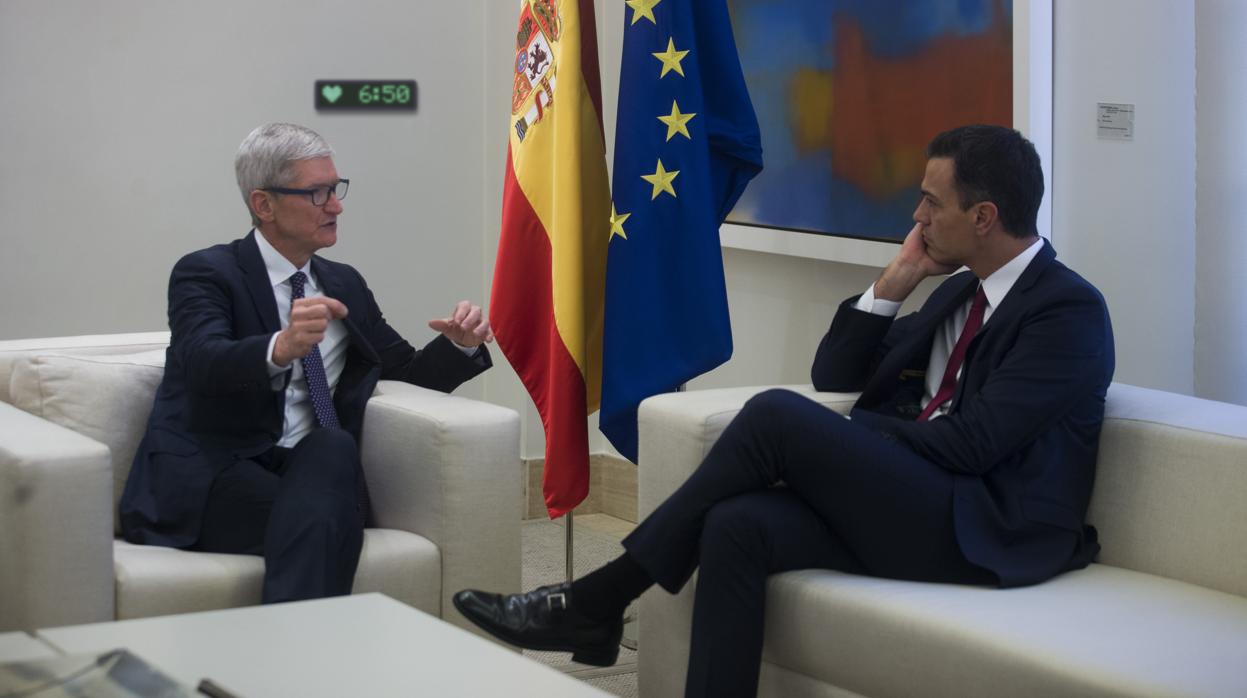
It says 6 h 50 min
